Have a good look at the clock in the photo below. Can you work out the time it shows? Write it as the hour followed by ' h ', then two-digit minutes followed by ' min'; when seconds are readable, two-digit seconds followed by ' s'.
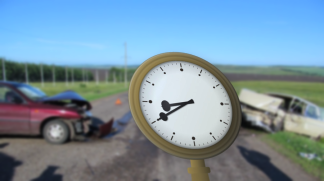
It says 8 h 40 min
